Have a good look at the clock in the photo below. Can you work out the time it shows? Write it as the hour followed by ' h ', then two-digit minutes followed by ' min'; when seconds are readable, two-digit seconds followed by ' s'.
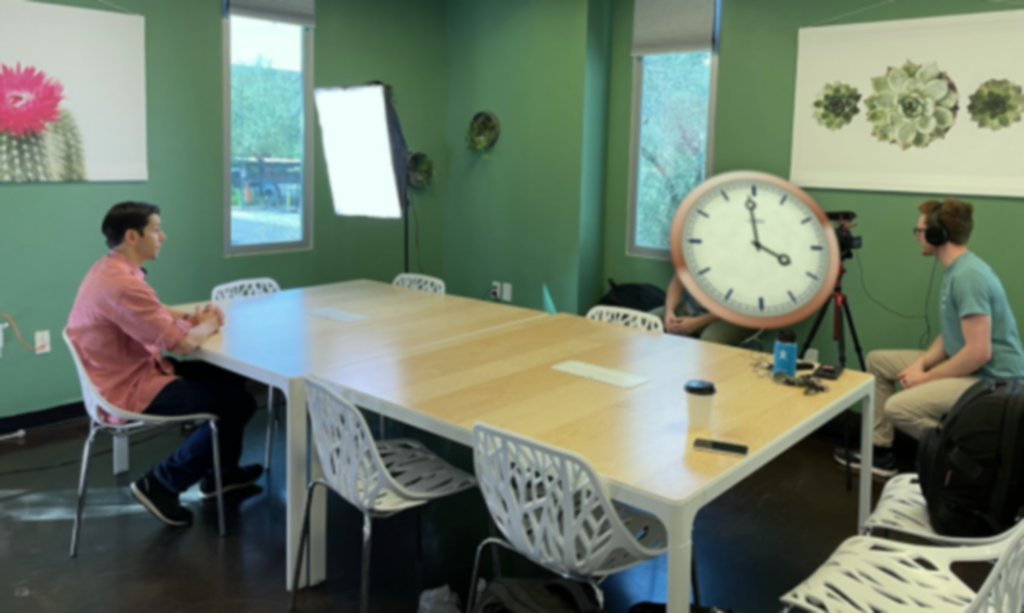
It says 3 h 59 min
